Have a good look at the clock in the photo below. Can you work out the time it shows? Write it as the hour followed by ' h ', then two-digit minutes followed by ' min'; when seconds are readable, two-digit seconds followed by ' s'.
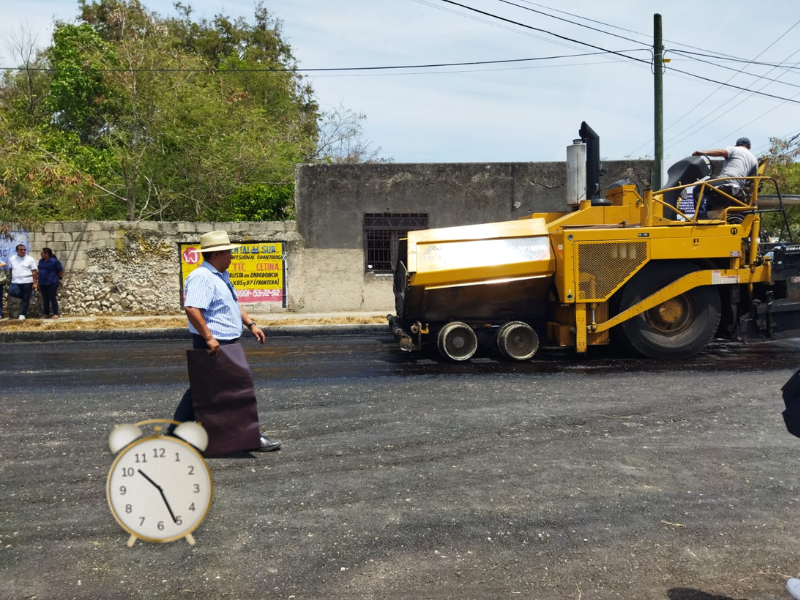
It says 10 h 26 min
